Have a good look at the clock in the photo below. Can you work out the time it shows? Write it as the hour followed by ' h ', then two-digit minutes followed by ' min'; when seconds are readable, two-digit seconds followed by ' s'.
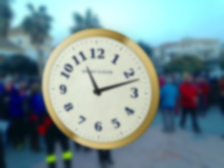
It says 11 h 12 min
